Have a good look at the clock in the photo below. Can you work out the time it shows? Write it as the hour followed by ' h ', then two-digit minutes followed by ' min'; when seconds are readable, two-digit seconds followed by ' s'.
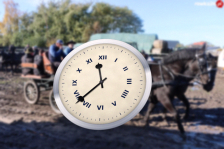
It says 11 h 38 min
